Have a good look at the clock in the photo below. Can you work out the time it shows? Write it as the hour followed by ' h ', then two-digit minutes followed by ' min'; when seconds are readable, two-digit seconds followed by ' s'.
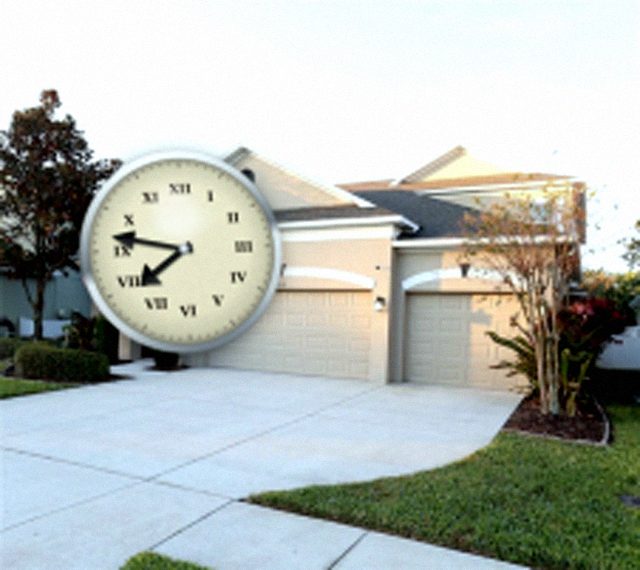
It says 7 h 47 min
